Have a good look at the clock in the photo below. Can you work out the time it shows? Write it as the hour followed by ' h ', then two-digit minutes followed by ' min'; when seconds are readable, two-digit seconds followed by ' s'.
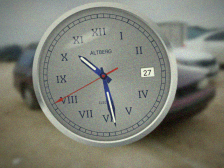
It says 10 h 28 min 41 s
